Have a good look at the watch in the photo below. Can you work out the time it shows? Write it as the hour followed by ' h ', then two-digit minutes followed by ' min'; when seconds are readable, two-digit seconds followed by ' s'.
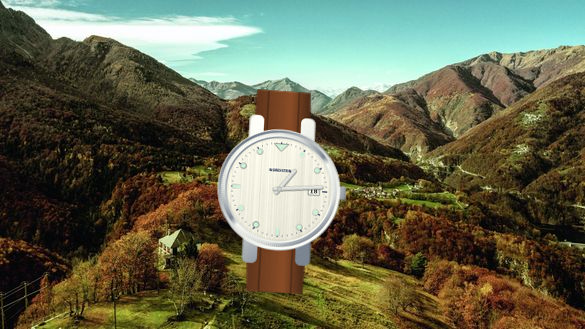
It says 1 h 14 min
